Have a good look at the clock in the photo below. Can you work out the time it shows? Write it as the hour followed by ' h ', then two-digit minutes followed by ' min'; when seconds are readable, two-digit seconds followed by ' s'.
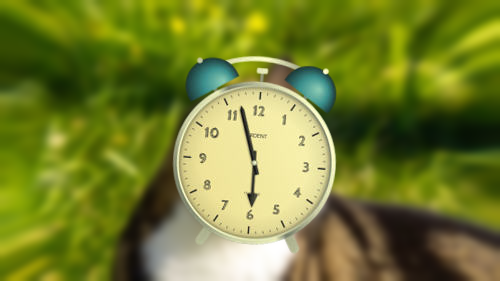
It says 5 h 57 min
